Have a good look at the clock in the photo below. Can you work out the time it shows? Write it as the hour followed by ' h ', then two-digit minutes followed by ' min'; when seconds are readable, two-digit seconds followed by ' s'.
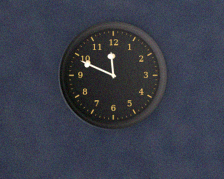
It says 11 h 49 min
